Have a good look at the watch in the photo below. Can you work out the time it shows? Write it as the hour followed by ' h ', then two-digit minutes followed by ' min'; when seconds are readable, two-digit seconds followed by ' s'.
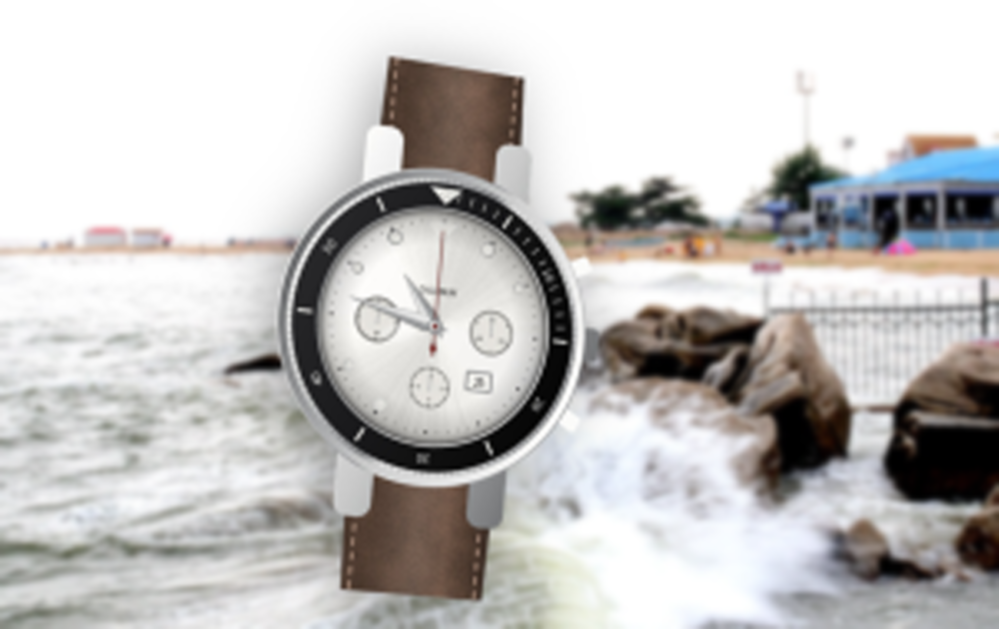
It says 10 h 47 min
